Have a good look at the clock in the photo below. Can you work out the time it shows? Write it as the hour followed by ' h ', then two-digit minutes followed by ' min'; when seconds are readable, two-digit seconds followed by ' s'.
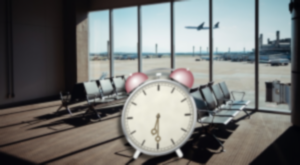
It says 6 h 30 min
